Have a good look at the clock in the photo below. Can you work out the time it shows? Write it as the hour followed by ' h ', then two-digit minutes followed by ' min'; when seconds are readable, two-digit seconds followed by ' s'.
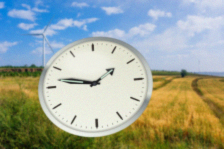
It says 1 h 47 min
